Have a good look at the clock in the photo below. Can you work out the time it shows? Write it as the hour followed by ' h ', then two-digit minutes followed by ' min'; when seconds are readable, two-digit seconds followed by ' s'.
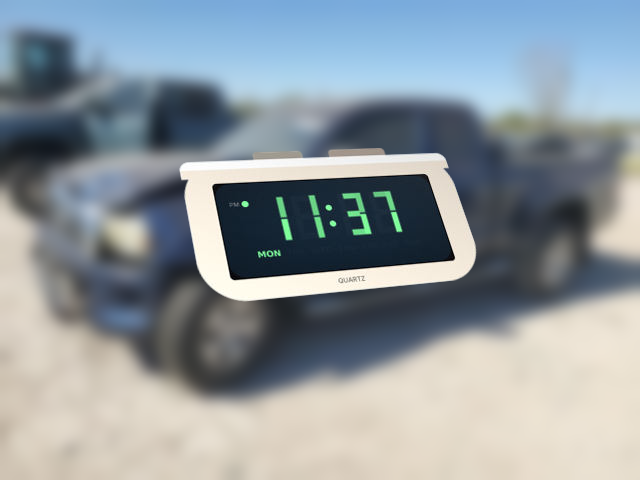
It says 11 h 37 min
